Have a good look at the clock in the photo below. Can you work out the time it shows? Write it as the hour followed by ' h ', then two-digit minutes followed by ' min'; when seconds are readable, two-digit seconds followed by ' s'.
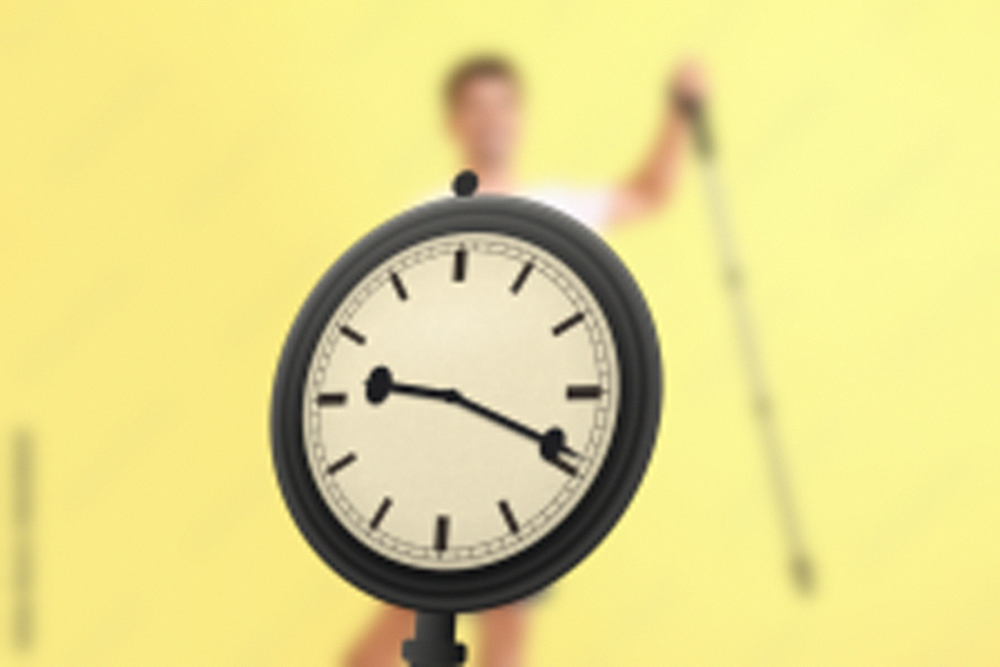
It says 9 h 19 min
